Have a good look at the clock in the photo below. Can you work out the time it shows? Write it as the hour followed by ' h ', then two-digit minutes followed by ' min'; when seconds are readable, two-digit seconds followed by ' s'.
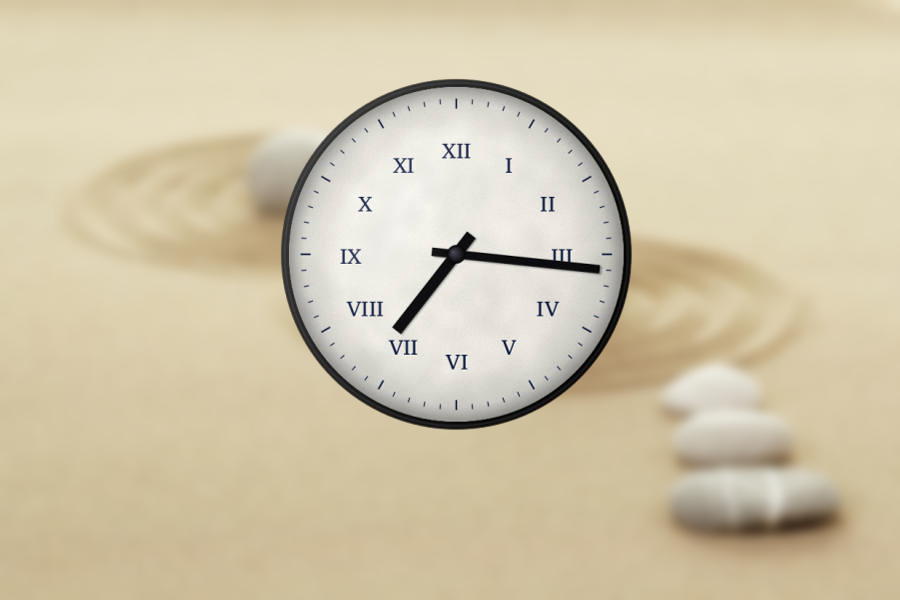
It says 7 h 16 min
